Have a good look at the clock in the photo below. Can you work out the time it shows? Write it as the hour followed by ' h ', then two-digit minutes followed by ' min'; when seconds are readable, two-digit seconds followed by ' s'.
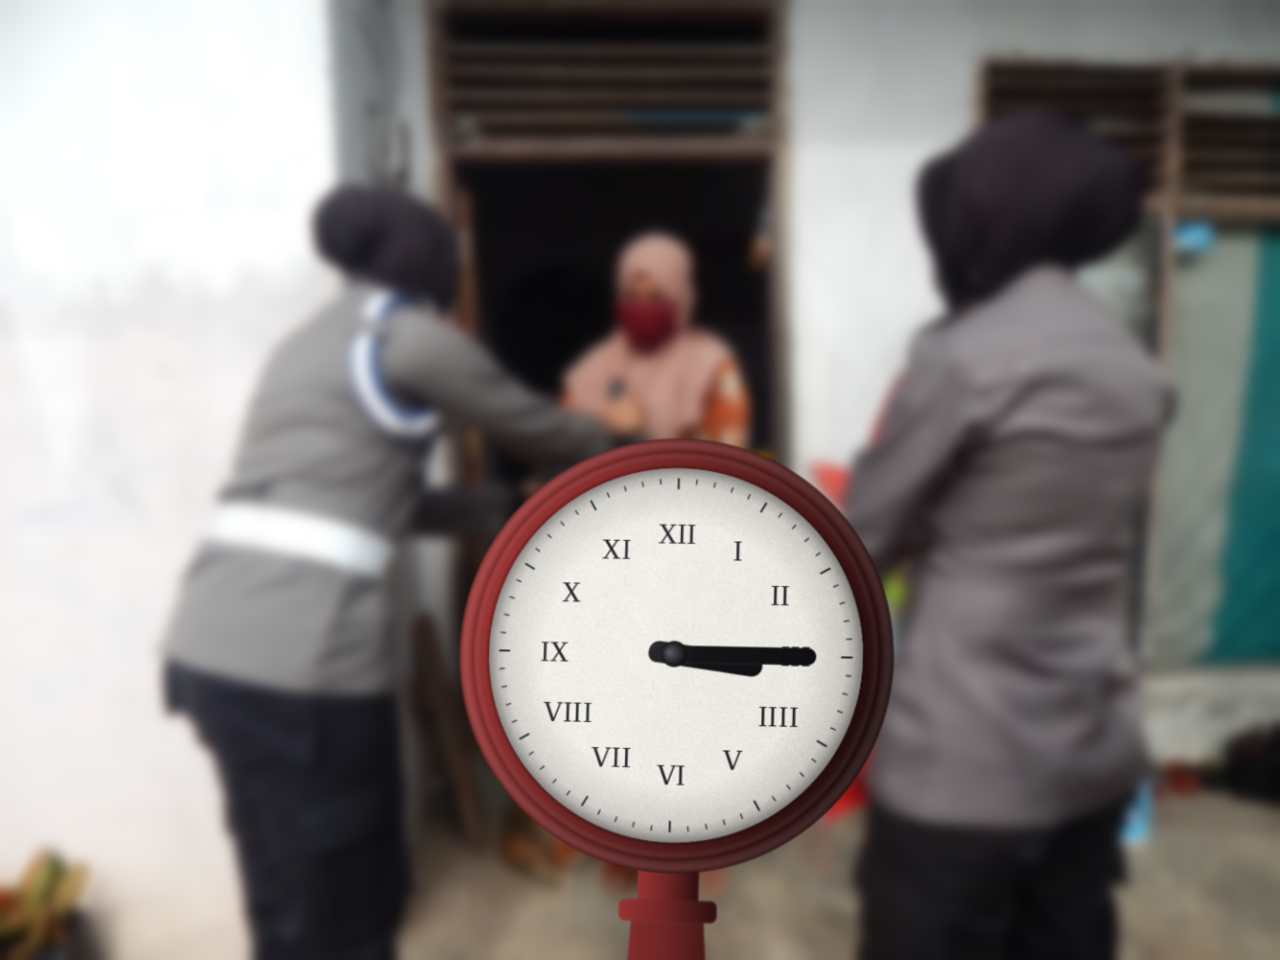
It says 3 h 15 min
